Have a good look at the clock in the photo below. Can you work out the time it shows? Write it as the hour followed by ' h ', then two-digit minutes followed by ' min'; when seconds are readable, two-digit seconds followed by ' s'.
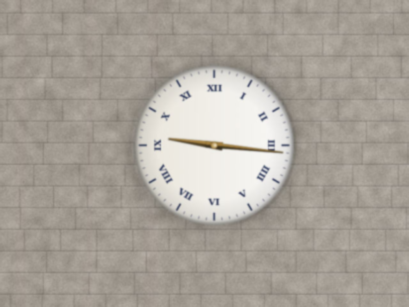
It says 9 h 16 min
